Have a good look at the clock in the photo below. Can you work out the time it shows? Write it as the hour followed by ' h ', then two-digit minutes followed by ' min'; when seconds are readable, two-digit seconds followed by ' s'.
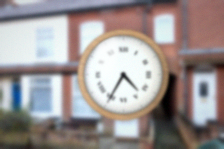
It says 4 h 35 min
